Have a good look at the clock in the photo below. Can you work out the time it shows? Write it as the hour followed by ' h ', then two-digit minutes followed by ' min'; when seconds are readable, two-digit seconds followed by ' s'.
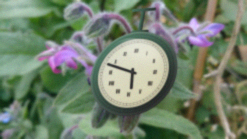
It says 5 h 48 min
